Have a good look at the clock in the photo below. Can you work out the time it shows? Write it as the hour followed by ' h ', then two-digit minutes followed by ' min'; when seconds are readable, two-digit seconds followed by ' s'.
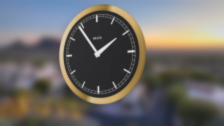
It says 1 h 54 min
